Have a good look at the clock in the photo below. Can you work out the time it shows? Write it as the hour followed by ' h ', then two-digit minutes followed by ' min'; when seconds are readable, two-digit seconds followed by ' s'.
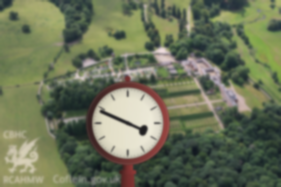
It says 3 h 49 min
